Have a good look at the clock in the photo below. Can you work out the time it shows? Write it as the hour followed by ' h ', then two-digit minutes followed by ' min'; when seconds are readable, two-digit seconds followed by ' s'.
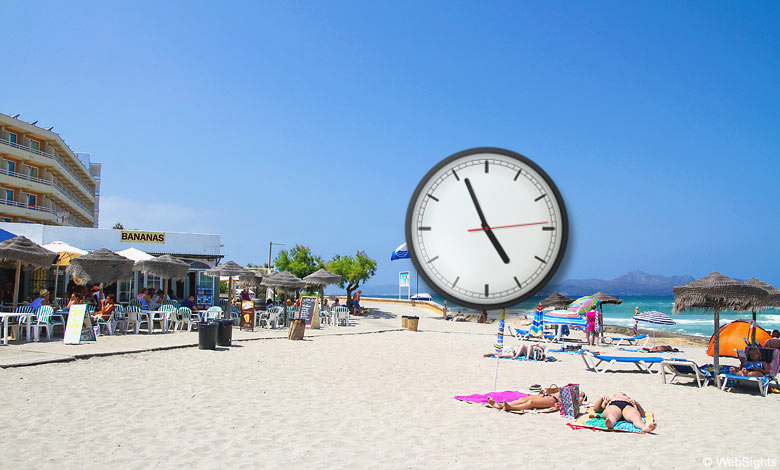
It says 4 h 56 min 14 s
